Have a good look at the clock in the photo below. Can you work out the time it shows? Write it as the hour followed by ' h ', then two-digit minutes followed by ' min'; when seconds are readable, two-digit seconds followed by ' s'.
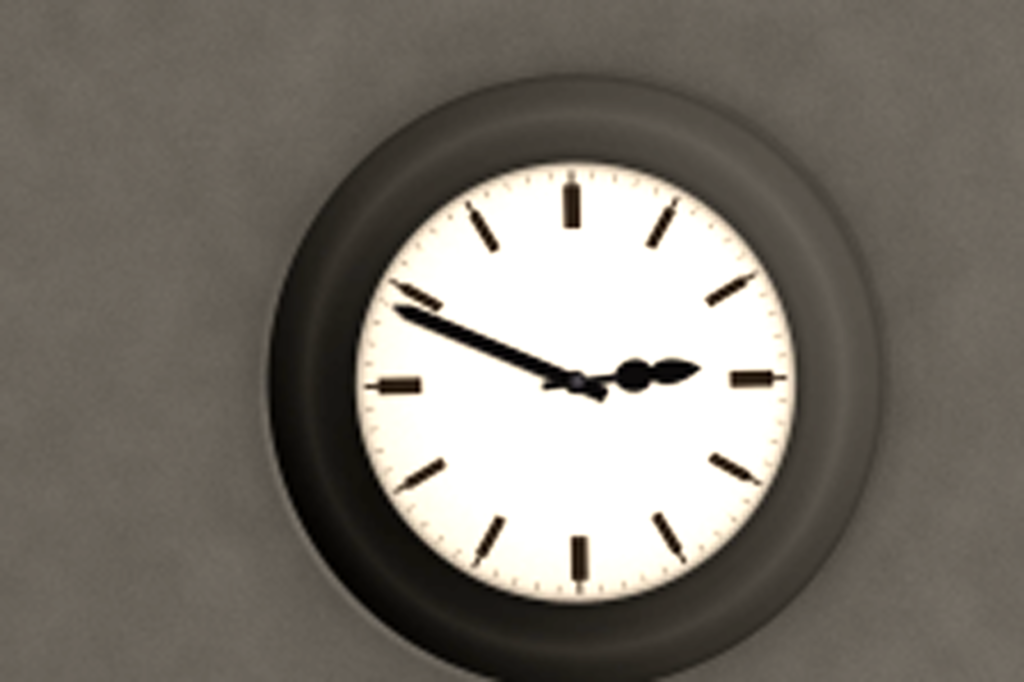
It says 2 h 49 min
